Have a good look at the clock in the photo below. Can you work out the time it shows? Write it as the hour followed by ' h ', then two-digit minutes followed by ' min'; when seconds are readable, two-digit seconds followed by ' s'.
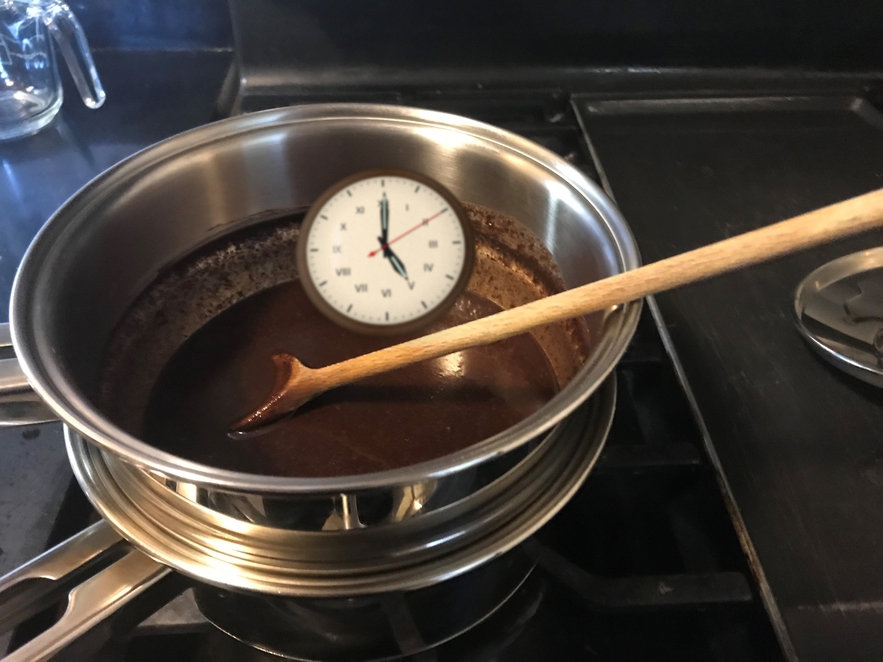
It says 5 h 00 min 10 s
